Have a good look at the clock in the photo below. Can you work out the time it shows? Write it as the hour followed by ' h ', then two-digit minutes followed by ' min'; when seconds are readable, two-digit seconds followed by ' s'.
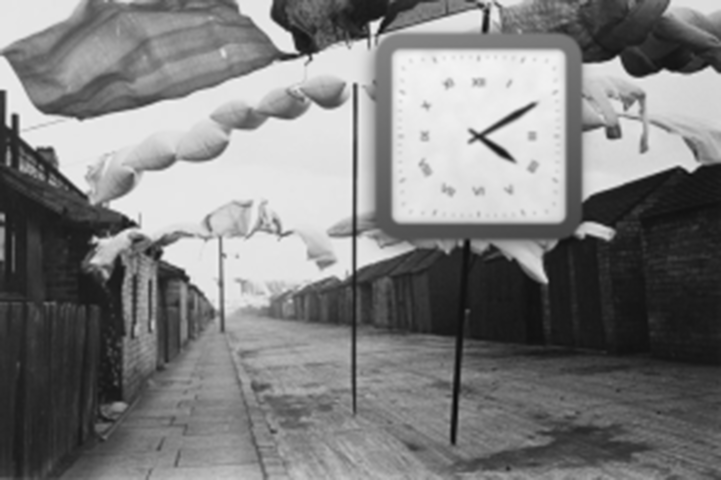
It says 4 h 10 min
